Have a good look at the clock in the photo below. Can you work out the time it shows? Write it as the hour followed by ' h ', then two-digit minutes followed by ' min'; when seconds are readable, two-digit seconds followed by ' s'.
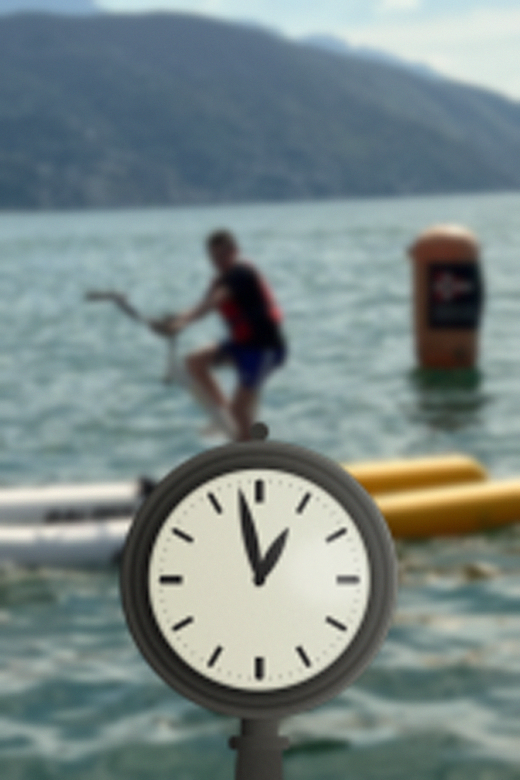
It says 12 h 58 min
